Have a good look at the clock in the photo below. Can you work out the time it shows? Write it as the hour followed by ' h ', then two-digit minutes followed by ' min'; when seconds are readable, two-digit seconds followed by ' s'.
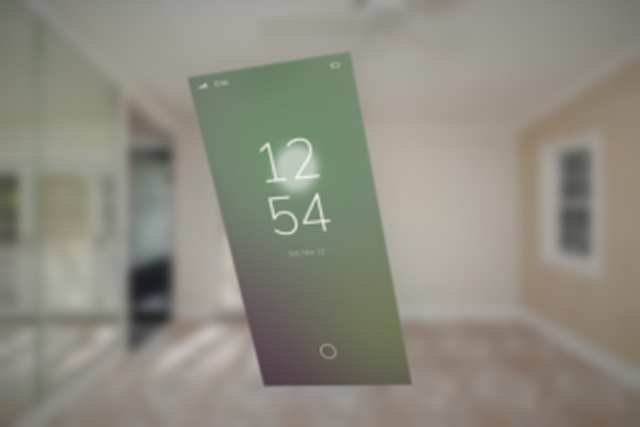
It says 12 h 54 min
